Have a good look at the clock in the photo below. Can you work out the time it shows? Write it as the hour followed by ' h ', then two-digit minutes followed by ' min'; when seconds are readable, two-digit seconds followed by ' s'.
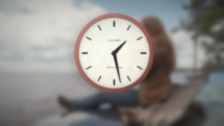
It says 1 h 28 min
